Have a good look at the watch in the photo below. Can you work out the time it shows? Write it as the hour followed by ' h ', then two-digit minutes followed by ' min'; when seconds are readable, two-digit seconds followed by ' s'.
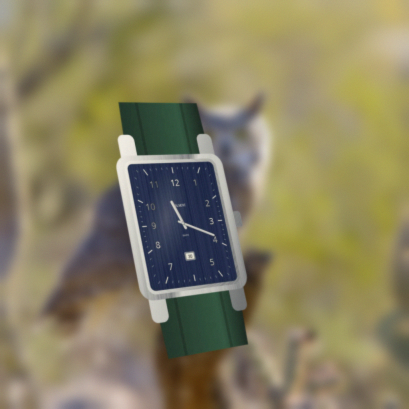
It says 11 h 19 min
